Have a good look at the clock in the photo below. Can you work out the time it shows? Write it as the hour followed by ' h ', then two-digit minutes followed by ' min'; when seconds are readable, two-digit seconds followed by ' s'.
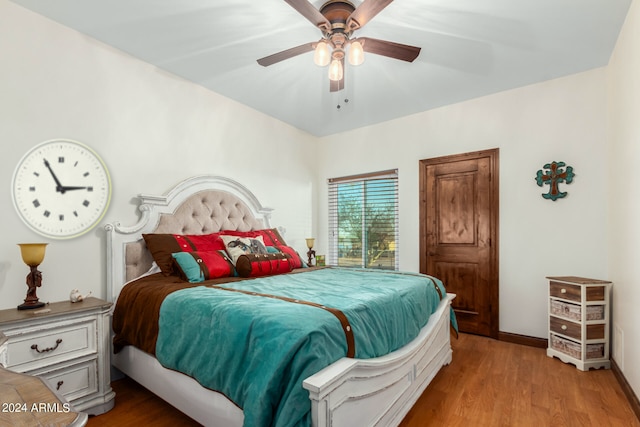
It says 2 h 55 min
